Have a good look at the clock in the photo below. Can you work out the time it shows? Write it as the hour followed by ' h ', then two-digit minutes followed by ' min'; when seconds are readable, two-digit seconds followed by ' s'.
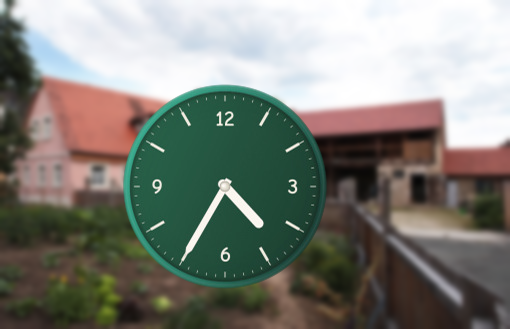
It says 4 h 35 min
